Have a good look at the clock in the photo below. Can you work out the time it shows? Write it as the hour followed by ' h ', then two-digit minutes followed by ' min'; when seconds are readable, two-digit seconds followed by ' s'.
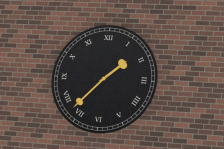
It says 1 h 37 min
